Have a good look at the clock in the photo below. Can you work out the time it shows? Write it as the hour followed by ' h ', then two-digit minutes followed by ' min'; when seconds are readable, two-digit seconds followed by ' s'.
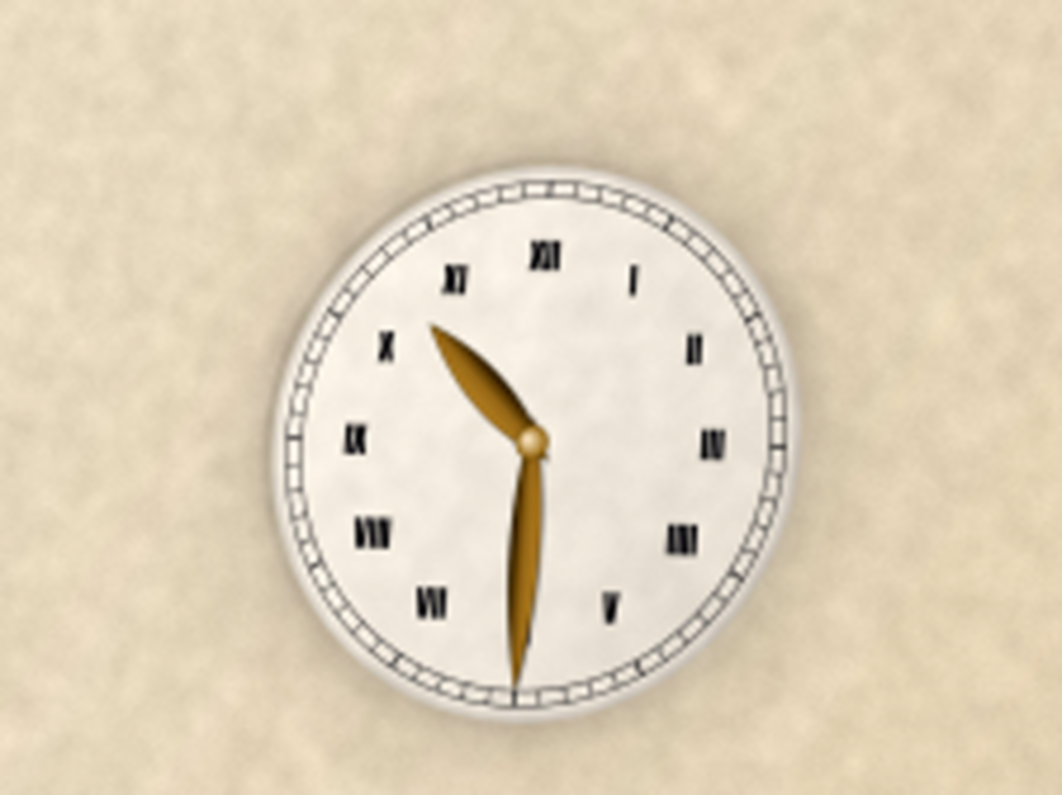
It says 10 h 30 min
